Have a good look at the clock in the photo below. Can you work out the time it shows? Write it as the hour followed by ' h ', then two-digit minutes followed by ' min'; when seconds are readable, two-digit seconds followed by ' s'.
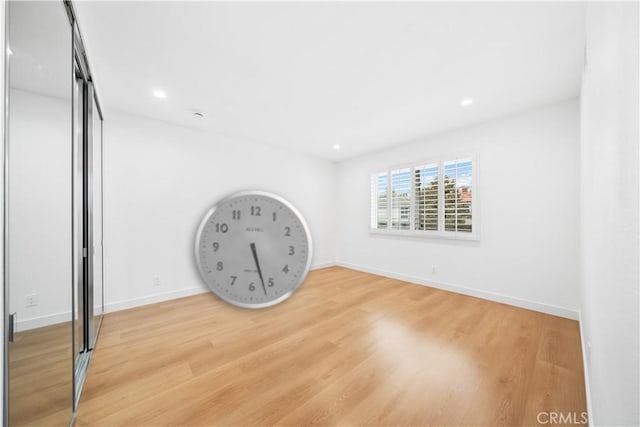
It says 5 h 27 min
